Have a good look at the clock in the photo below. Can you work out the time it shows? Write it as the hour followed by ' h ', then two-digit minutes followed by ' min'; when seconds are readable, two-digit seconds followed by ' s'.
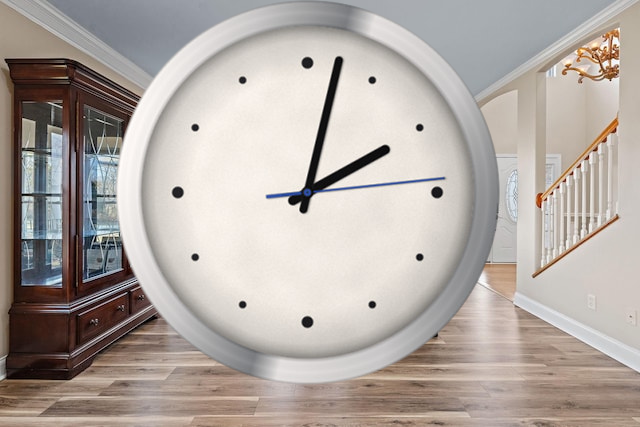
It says 2 h 02 min 14 s
